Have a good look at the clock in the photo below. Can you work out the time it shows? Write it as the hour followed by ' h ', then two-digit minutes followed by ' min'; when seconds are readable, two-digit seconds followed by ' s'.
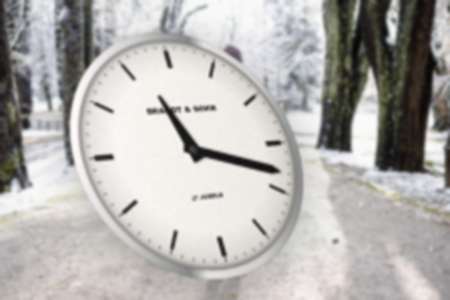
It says 11 h 18 min
